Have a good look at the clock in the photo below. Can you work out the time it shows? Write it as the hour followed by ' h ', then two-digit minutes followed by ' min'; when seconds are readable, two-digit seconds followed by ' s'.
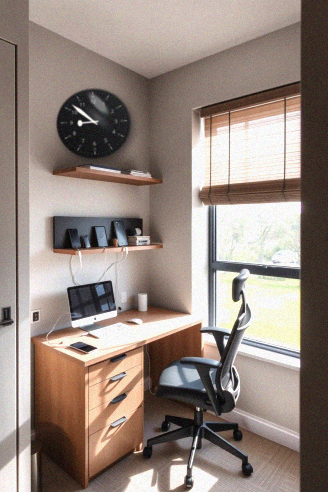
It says 8 h 52 min
